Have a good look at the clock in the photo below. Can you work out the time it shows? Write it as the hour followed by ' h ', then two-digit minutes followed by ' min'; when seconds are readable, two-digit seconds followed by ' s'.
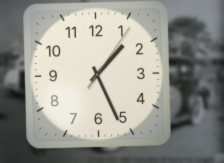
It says 1 h 26 min 06 s
